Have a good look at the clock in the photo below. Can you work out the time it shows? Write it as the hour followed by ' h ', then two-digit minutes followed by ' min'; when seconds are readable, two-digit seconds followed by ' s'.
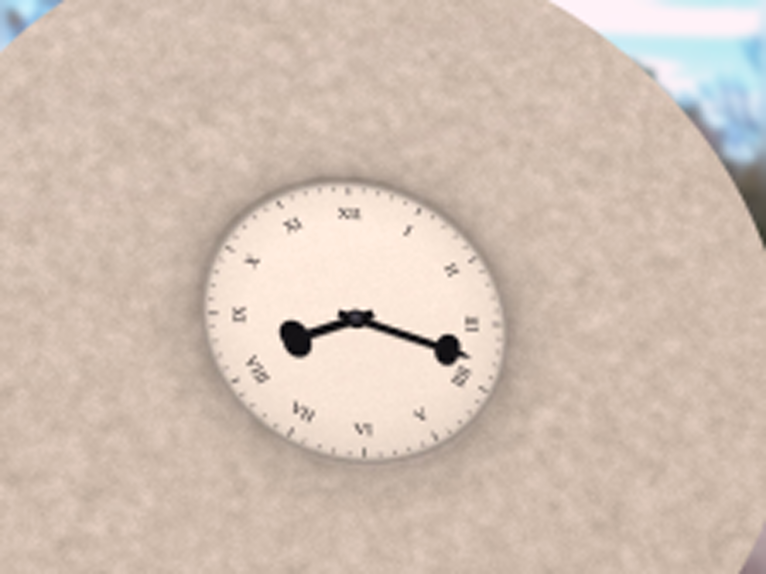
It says 8 h 18 min
